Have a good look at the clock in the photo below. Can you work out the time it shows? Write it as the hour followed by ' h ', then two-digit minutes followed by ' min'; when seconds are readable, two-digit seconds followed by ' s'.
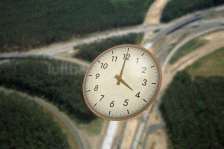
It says 4 h 00 min
